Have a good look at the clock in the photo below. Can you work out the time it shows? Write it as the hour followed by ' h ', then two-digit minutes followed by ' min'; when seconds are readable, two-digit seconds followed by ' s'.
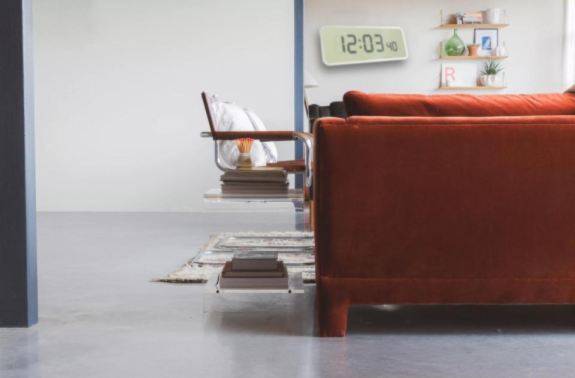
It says 12 h 03 min
